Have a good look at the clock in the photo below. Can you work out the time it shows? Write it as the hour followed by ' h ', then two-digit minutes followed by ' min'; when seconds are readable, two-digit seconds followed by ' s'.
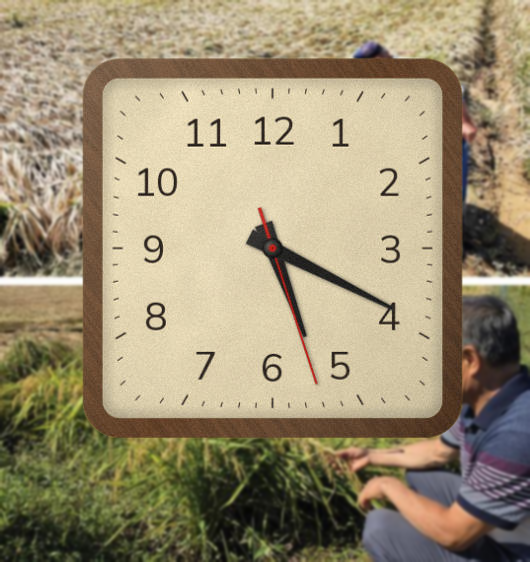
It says 5 h 19 min 27 s
